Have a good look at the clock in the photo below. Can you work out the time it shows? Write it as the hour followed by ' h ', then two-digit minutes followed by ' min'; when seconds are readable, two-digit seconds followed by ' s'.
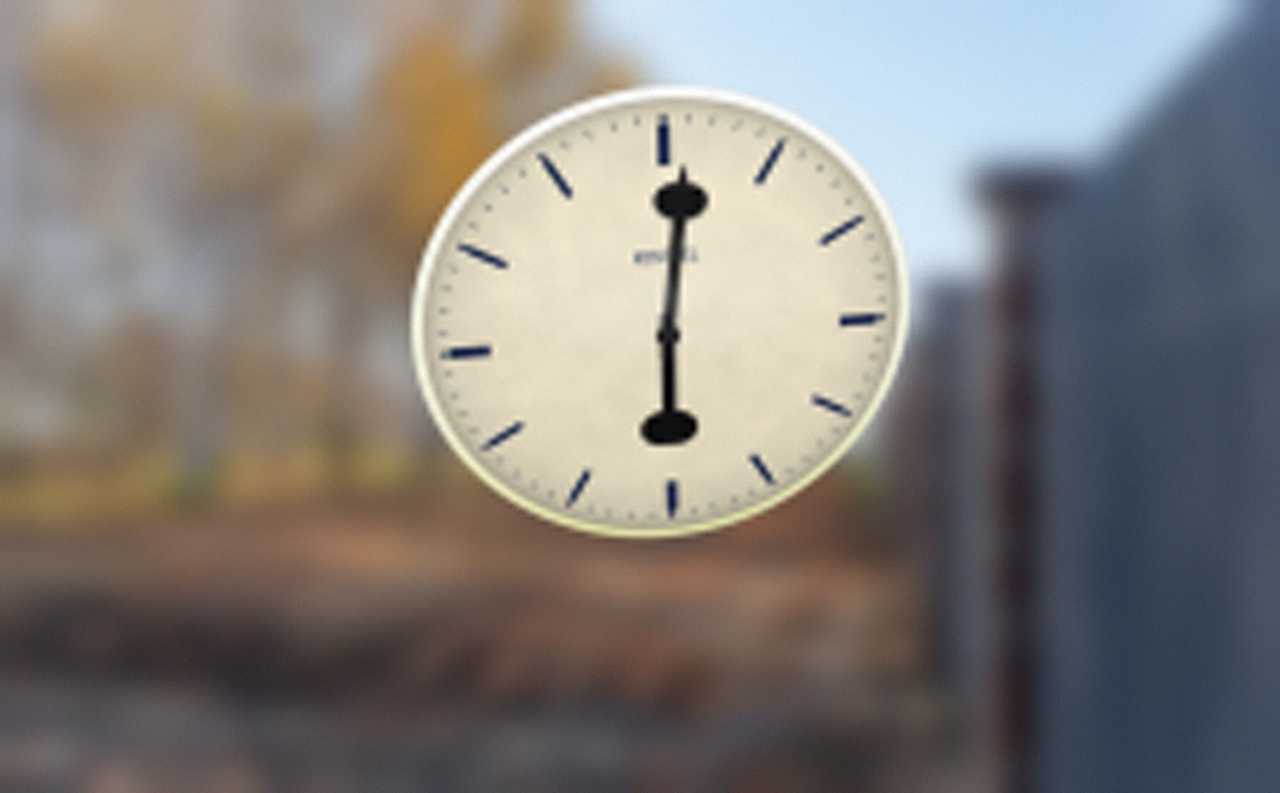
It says 6 h 01 min
